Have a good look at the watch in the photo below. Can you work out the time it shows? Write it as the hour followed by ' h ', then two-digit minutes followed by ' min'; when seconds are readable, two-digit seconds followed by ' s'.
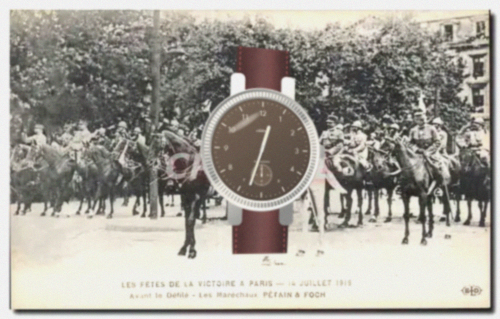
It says 12 h 33 min
